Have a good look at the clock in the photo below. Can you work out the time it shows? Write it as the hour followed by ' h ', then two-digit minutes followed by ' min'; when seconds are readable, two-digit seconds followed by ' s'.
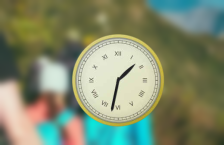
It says 1 h 32 min
